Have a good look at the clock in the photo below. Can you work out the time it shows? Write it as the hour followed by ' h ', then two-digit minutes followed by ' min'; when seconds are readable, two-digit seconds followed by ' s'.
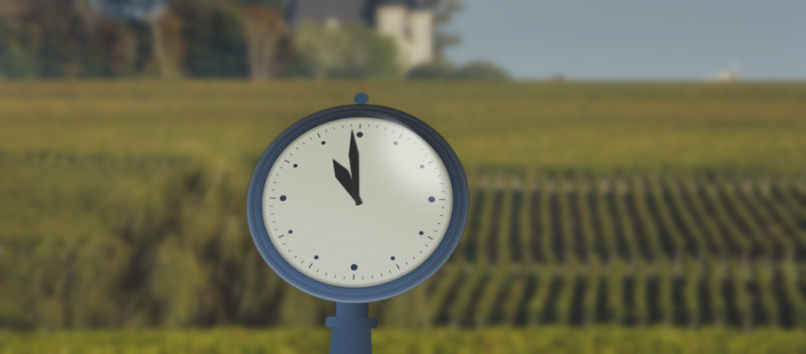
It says 10 h 59 min
